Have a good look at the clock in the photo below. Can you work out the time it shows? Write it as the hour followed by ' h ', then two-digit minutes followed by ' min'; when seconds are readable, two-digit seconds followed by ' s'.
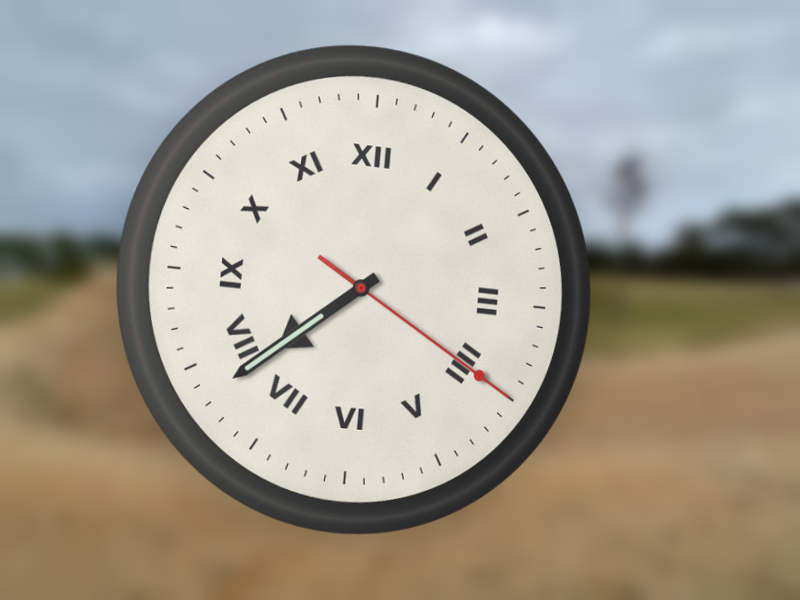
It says 7 h 38 min 20 s
